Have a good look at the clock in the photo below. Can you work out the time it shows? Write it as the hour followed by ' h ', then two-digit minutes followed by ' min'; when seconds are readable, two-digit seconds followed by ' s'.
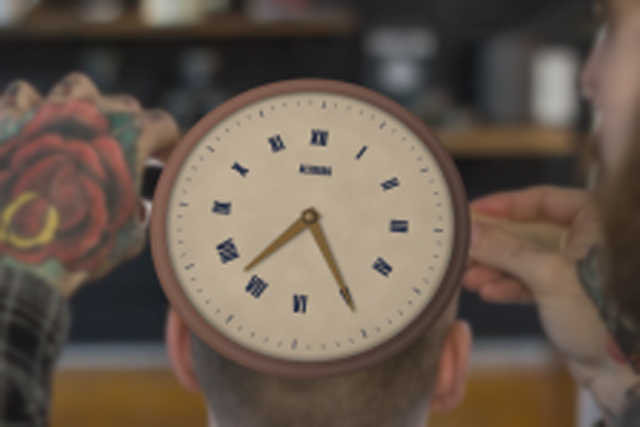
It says 7 h 25 min
